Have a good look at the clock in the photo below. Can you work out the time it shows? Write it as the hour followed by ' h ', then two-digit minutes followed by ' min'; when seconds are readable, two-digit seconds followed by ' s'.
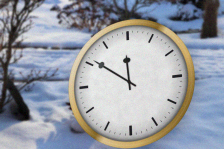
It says 11 h 51 min
